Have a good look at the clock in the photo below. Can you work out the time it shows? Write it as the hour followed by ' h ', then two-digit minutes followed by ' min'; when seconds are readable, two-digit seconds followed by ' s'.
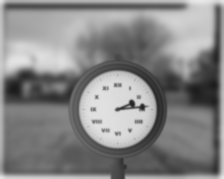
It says 2 h 14 min
